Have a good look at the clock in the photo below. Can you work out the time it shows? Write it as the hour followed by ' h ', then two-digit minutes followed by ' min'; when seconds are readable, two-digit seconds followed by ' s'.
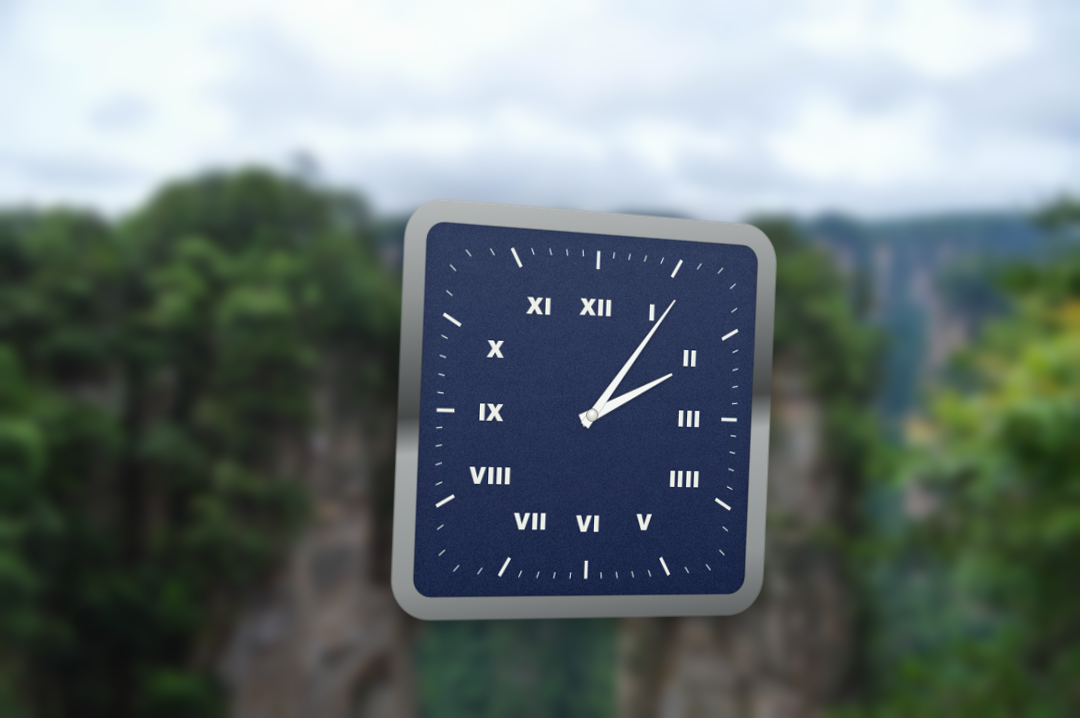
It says 2 h 06 min
